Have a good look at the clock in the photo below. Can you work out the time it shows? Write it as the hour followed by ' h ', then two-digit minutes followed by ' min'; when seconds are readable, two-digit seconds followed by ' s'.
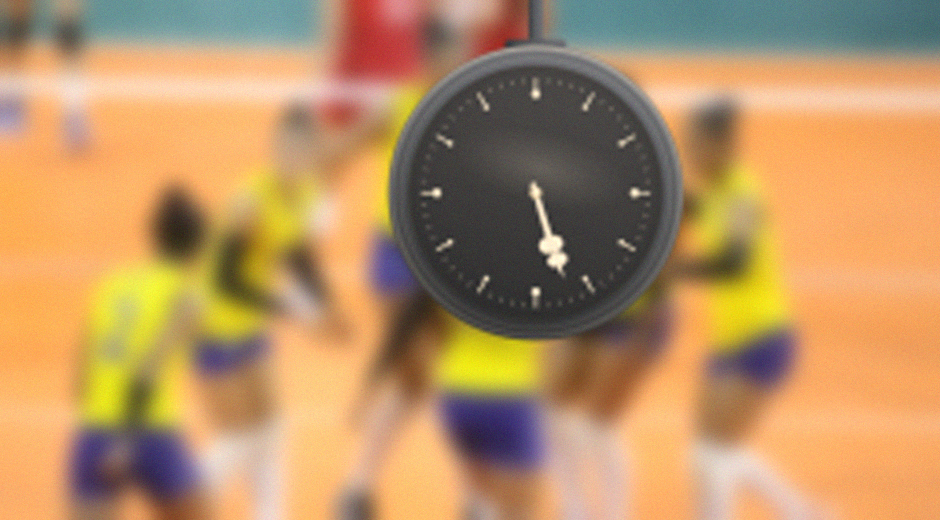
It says 5 h 27 min
